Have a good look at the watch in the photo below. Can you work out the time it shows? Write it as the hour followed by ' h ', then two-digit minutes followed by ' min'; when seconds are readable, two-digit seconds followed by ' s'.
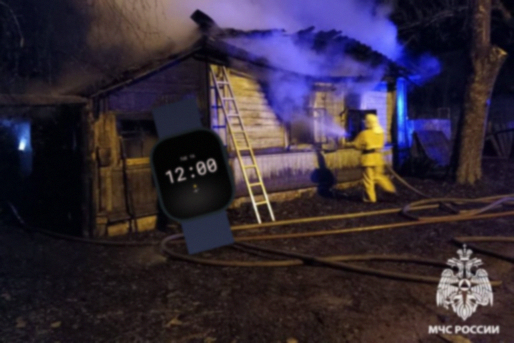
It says 12 h 00 min
